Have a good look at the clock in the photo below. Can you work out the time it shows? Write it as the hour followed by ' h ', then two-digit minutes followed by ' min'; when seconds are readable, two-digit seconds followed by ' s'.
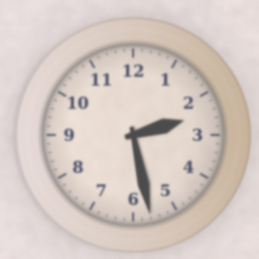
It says 2 h 28 min
